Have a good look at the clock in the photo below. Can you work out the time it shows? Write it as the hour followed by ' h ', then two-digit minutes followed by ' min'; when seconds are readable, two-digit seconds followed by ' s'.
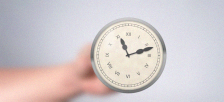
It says 11 h 12 min
